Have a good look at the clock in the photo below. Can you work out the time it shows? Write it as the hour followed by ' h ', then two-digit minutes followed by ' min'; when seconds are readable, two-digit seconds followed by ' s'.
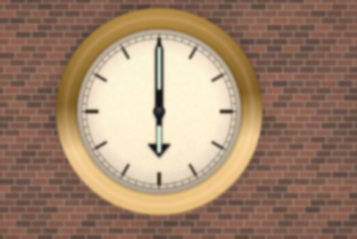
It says 6 h 00 min
